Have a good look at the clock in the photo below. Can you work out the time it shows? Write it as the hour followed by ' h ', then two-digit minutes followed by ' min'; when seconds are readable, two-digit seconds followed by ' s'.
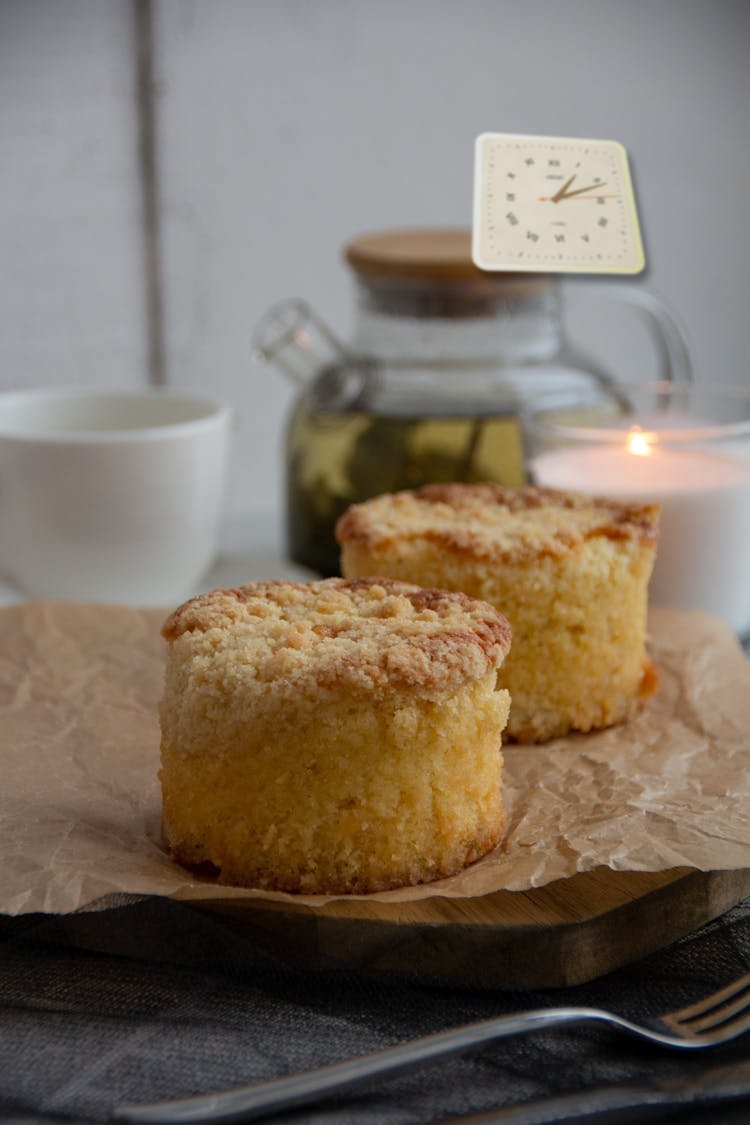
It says 1 h 11 min 14 s
